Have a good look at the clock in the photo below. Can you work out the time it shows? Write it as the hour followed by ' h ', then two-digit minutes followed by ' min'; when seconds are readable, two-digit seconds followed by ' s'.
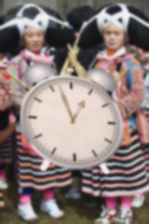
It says 12 h 57 min
